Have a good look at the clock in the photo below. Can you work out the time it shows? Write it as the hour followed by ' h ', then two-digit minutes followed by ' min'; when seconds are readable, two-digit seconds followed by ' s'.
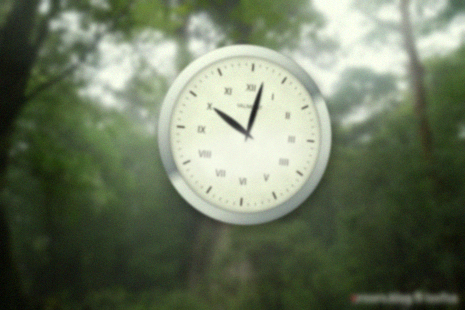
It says 10 h 02 min
